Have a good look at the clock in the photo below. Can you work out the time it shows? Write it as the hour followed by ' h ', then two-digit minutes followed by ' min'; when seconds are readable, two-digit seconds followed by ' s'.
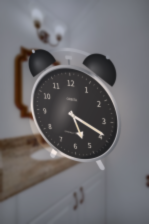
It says 5 h 19 min
